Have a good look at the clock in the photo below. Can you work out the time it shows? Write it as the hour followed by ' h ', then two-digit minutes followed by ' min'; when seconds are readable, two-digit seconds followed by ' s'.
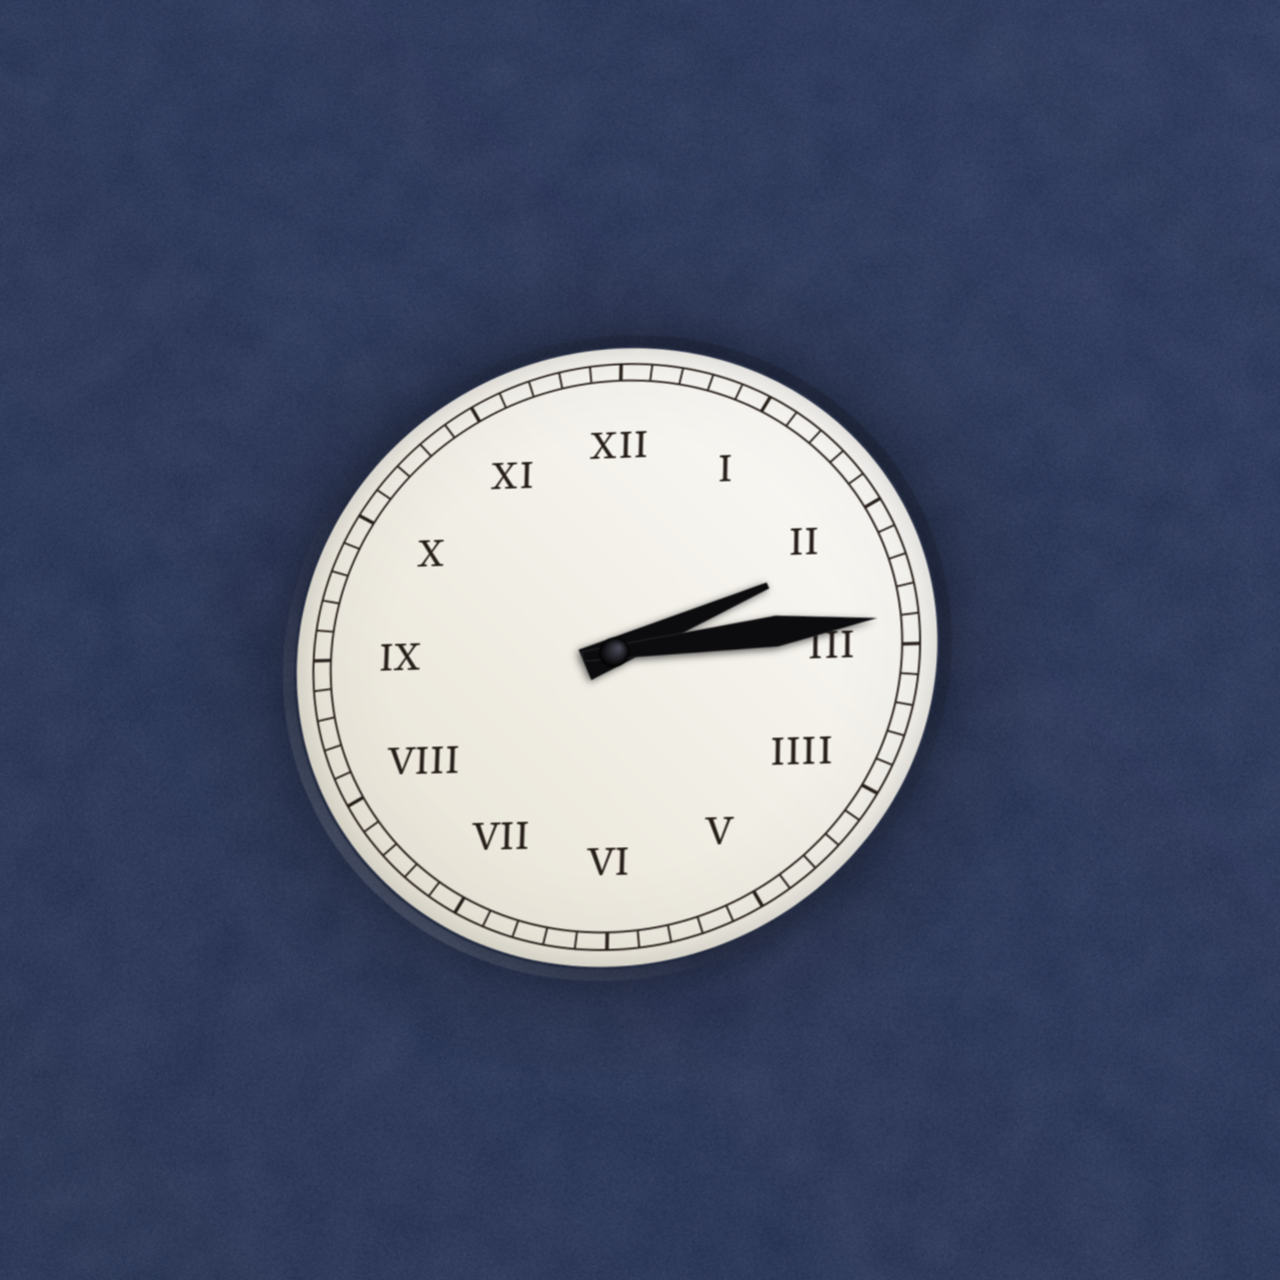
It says 2 h 14 min
